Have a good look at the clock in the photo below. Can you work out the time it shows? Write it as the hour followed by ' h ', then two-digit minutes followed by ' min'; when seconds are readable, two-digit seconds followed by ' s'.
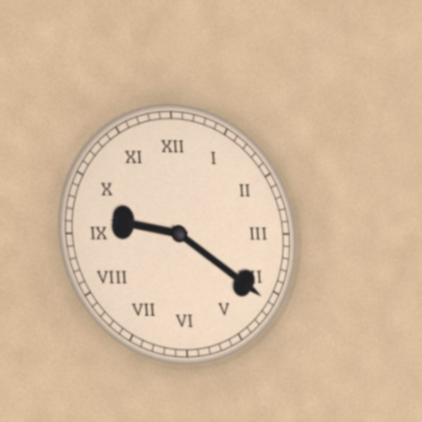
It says 9 h 21 min
